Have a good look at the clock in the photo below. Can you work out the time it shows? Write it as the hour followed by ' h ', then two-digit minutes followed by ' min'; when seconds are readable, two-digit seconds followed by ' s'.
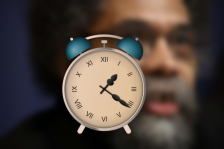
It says 1 h 21 min
